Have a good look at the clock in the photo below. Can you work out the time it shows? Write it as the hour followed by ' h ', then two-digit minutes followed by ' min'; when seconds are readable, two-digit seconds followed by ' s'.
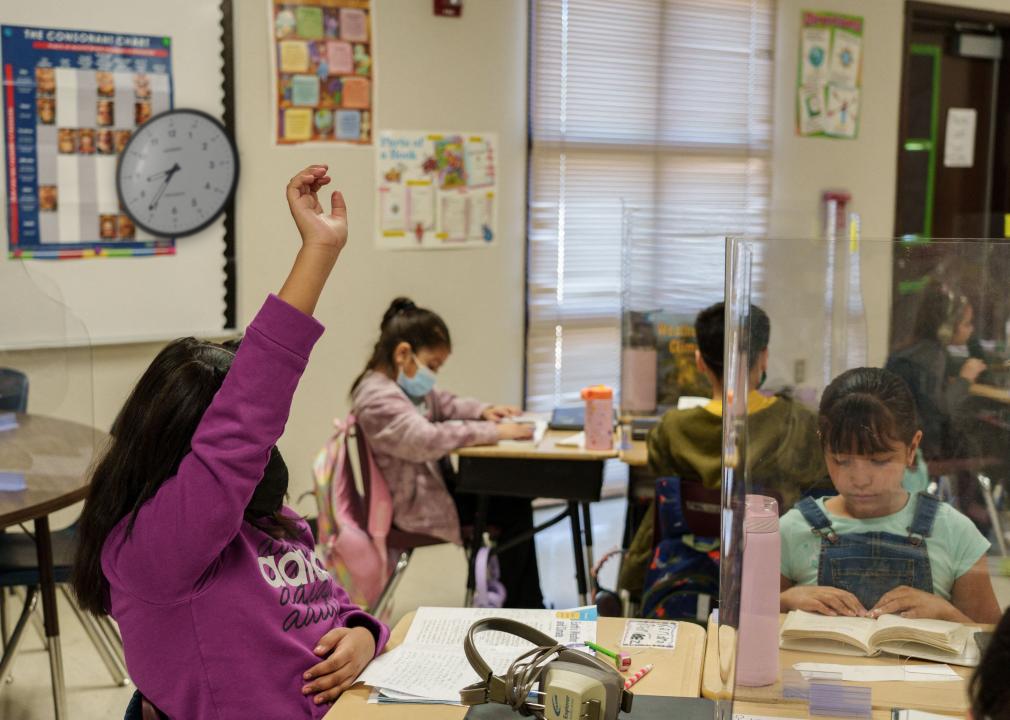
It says 8 h 36 min
